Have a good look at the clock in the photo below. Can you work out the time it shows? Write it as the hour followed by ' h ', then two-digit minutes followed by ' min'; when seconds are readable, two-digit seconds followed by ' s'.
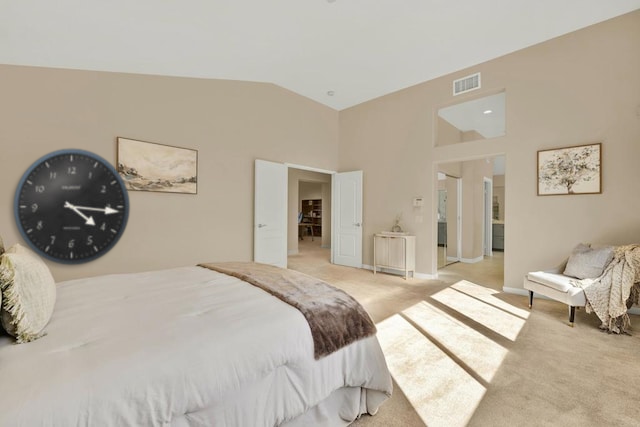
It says 4 h 16 min
